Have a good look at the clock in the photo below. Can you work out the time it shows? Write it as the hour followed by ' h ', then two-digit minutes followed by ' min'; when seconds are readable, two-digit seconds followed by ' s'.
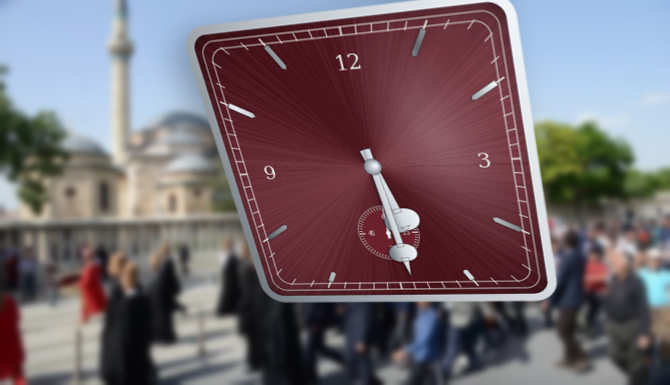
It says 5 h 29 min
